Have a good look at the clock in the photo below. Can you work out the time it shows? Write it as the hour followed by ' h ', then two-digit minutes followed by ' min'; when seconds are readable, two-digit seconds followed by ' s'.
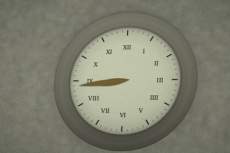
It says 8 h 44 min
